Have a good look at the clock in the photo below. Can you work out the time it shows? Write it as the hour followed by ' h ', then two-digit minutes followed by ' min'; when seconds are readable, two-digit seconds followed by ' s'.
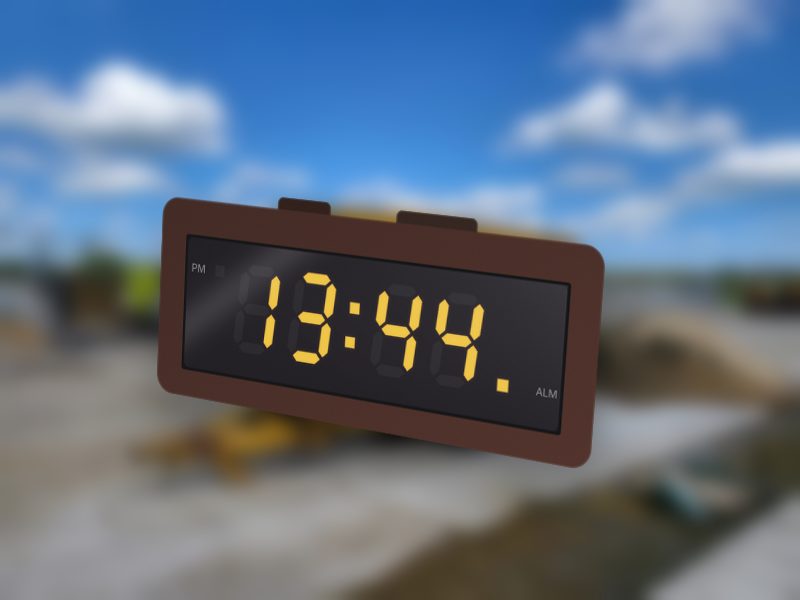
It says 13 h 44 min
